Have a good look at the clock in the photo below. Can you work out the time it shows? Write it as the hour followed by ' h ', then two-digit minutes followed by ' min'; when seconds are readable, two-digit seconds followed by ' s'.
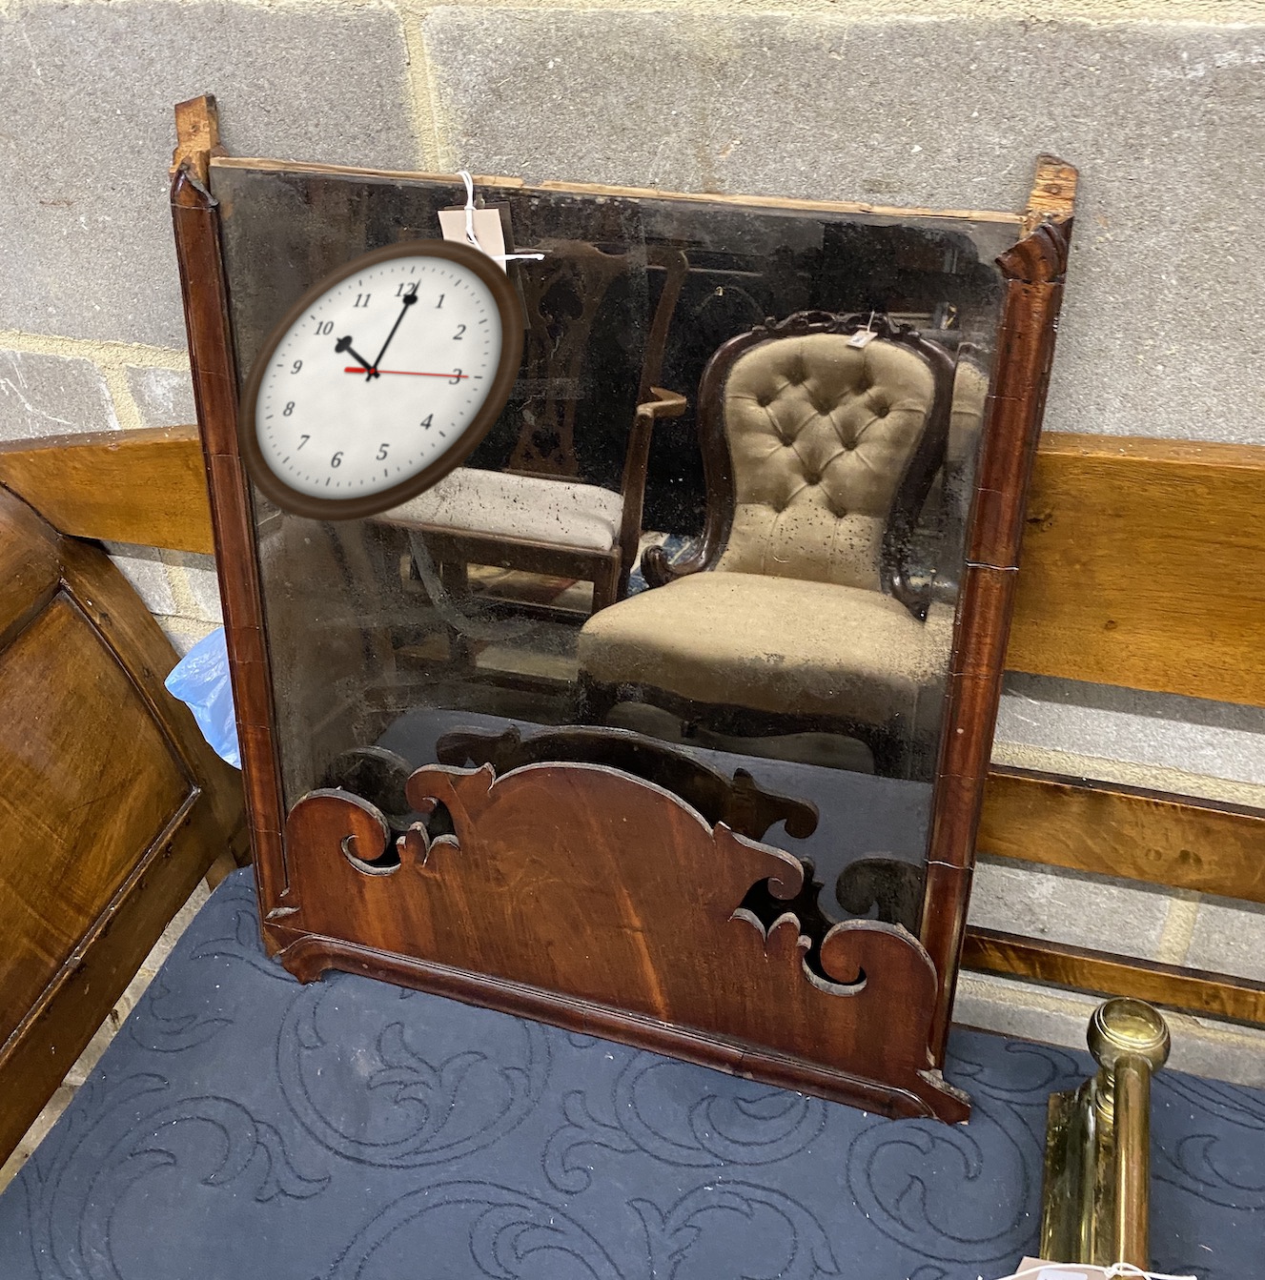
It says 10 h 01 min 15 s
